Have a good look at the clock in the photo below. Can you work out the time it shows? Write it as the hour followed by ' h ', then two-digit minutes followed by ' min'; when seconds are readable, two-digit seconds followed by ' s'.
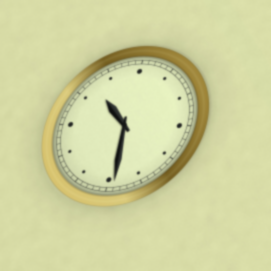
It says 10 h 29 min
